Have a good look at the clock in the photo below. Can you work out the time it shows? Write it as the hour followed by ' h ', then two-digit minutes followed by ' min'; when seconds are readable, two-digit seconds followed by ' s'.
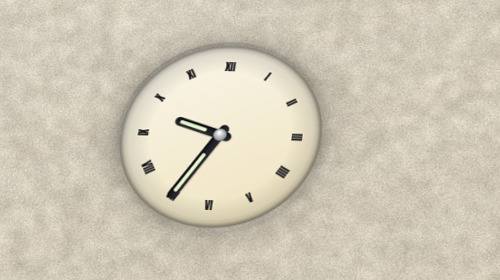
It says 9 h 35 min
